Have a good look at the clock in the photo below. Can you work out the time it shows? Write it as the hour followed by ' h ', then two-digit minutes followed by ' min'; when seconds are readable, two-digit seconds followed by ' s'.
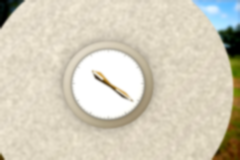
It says 10 h 21 min
